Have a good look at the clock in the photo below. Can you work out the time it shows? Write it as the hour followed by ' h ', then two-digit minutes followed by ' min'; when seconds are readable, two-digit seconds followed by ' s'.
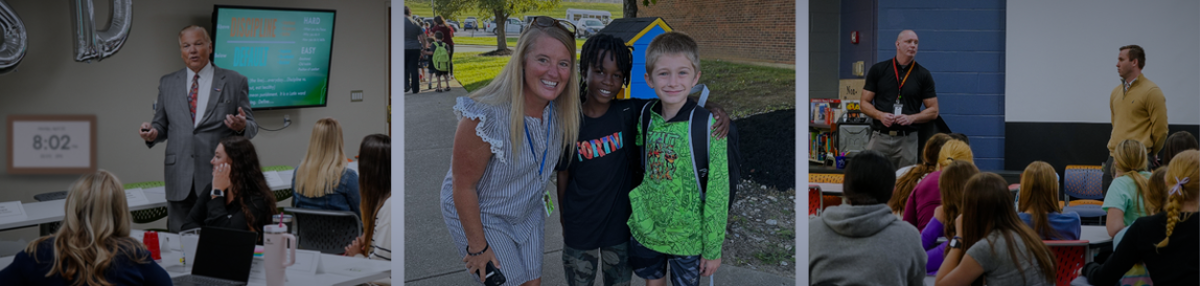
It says 8 h 02 min
